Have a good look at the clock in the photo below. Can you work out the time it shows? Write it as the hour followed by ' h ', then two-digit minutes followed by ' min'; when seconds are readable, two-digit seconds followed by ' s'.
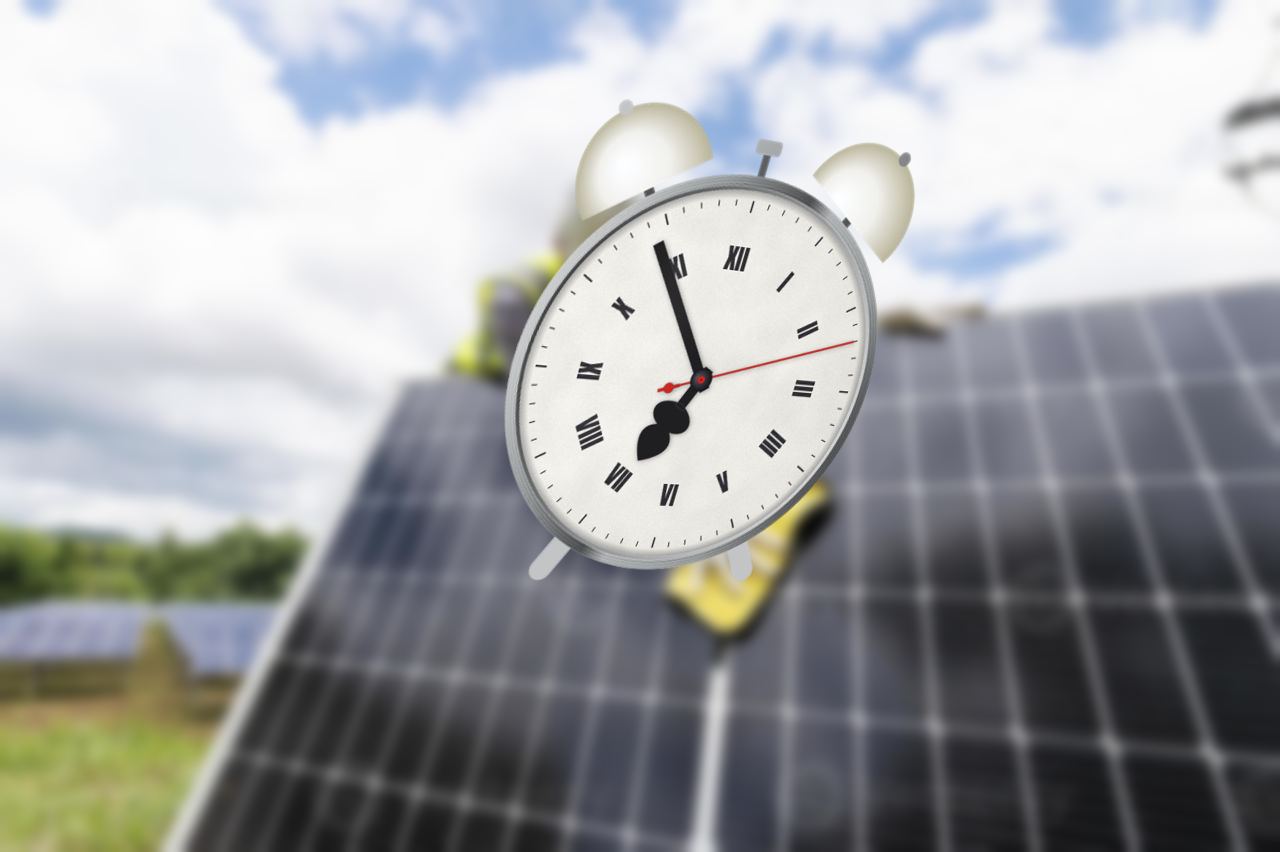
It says 6 h 54 min 12 s
